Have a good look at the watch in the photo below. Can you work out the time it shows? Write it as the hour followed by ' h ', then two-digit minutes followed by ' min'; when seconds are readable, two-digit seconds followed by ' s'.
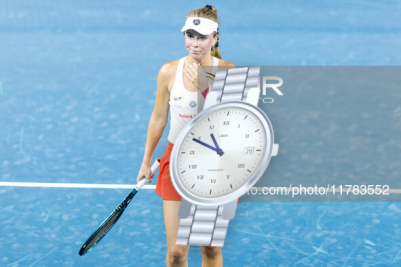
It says 10 h 49 min
